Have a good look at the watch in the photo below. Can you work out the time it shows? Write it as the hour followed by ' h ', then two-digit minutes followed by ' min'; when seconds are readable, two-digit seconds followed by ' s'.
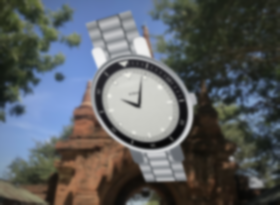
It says 10 h 04 min
